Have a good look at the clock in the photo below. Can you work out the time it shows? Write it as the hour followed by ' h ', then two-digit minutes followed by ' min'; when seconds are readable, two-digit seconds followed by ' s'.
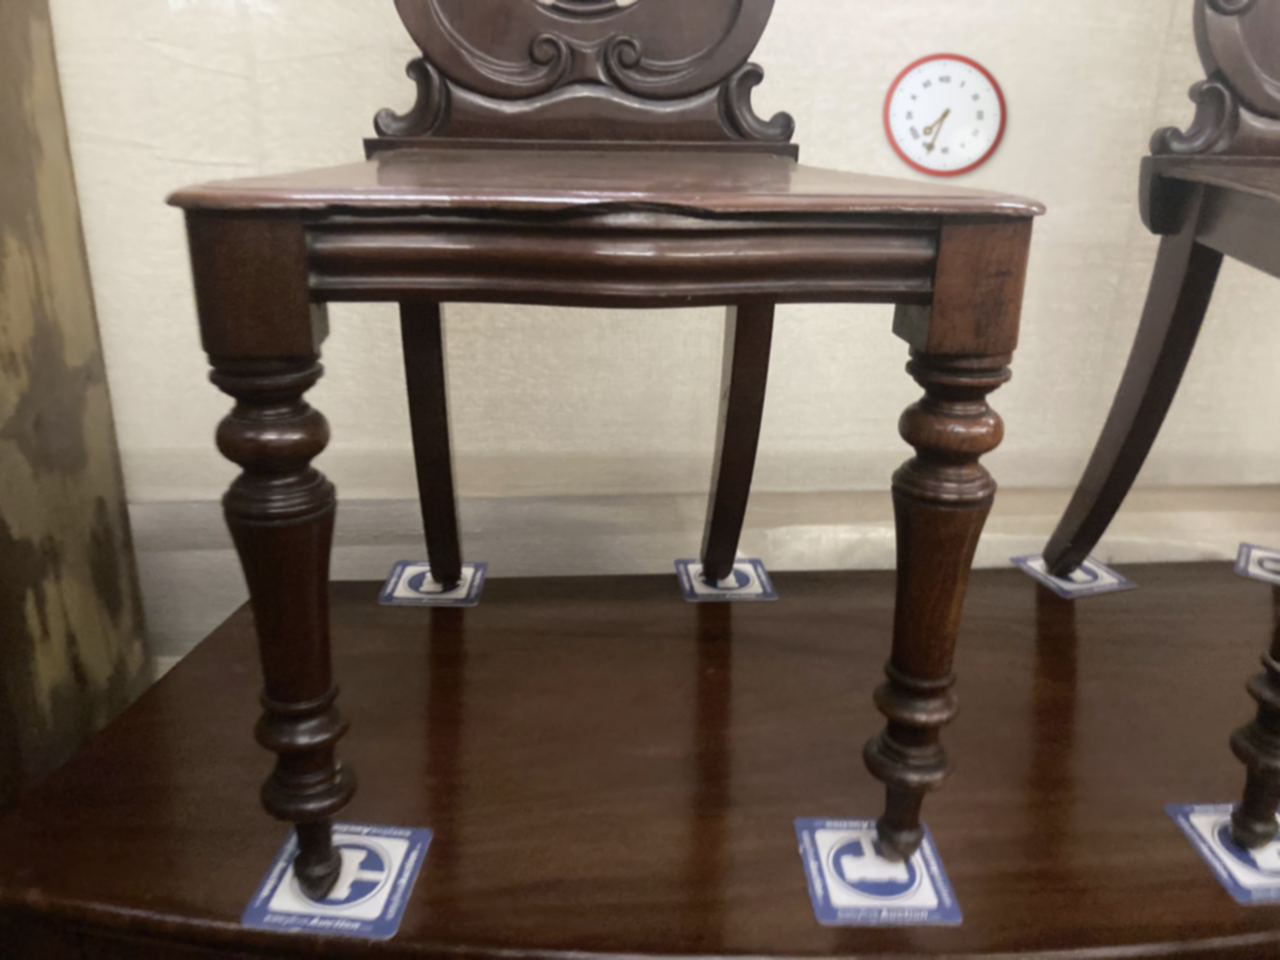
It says 7 h 34 min
